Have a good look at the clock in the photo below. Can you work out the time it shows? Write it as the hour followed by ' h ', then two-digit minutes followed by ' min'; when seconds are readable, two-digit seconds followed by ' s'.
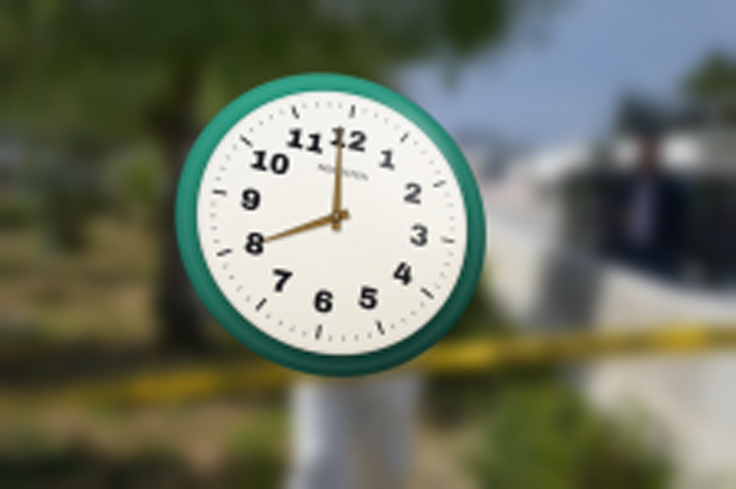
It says 7 h 59 min
